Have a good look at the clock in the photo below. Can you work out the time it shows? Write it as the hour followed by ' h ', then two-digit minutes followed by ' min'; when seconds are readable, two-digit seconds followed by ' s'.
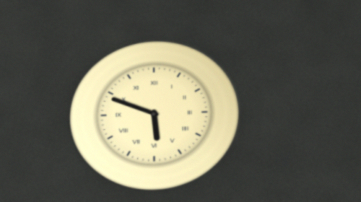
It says 5 h 49 min
